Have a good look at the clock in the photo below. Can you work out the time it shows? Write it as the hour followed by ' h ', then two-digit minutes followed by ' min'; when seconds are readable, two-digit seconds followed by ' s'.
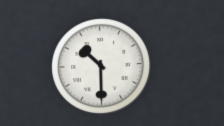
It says 10 h 30 min
